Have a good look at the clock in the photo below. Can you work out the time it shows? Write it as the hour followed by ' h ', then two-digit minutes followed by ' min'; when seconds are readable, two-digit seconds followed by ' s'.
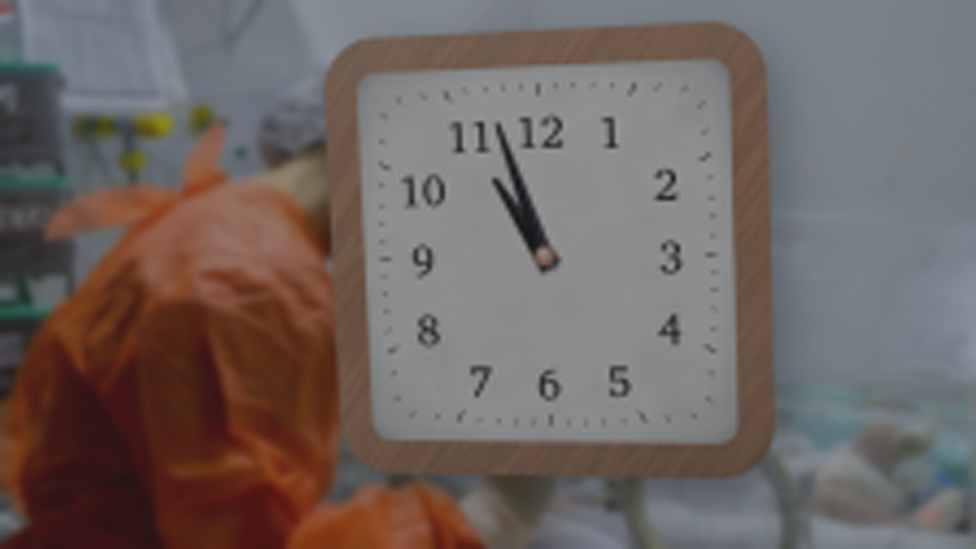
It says 10 h 57 min
